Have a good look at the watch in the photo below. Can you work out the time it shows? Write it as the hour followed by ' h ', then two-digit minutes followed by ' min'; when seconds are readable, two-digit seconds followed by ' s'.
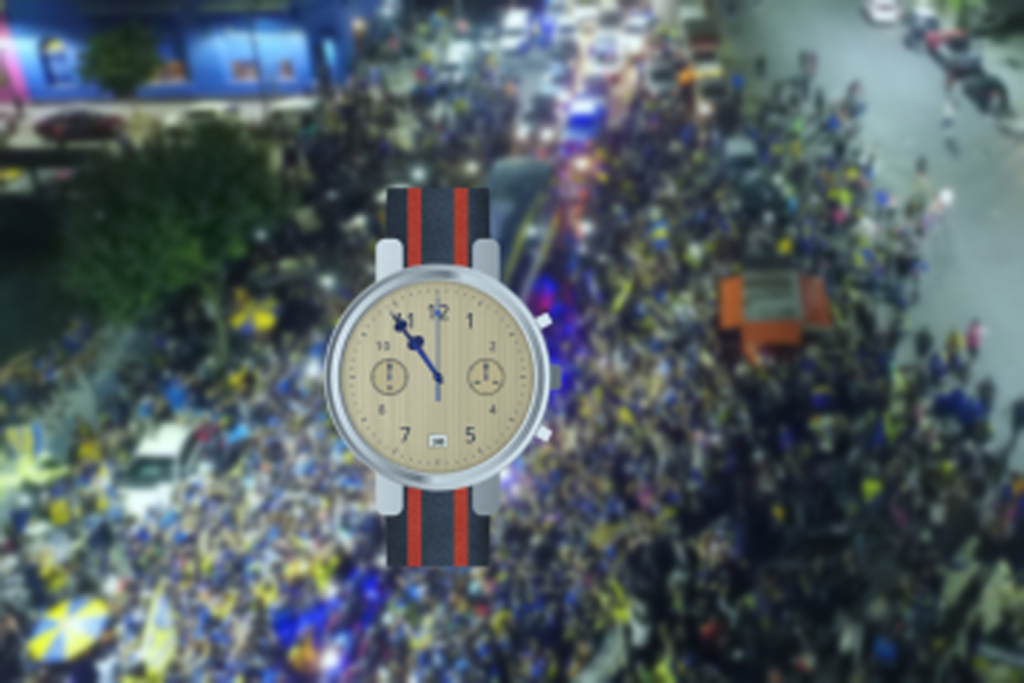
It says 10 h 54 min
